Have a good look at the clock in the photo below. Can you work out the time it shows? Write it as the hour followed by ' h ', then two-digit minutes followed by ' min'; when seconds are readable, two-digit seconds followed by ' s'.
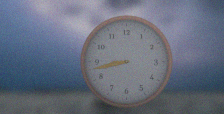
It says 8 h 43 min
